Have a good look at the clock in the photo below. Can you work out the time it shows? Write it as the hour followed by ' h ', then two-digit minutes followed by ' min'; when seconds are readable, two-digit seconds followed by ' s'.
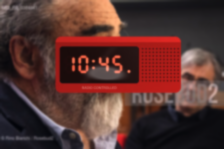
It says 10 h 45 min
